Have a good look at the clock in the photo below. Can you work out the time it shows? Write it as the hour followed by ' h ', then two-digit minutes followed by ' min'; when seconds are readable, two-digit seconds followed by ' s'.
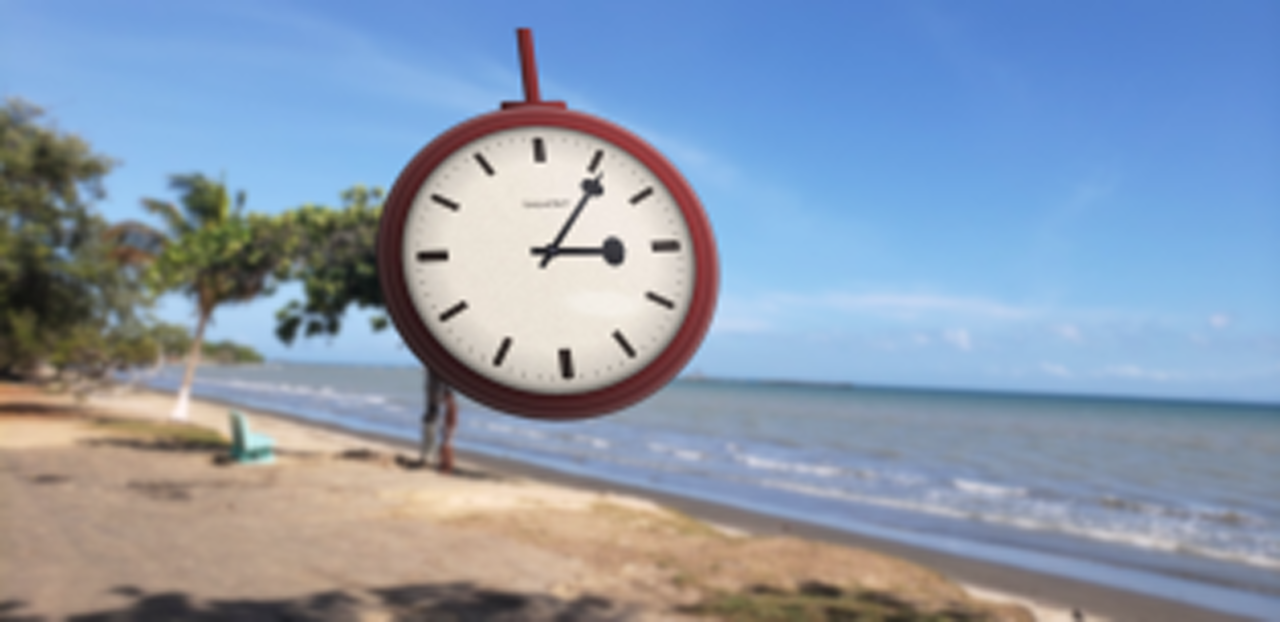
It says 3 h 06 min
